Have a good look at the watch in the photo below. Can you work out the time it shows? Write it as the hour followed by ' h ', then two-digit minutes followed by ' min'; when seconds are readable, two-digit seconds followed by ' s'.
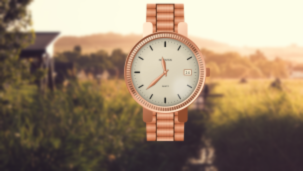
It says 11 h 38 min
